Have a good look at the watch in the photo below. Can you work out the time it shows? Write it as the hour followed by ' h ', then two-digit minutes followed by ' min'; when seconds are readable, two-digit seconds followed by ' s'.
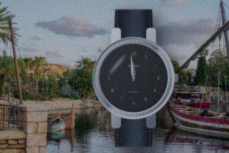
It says 11 h 59 min
